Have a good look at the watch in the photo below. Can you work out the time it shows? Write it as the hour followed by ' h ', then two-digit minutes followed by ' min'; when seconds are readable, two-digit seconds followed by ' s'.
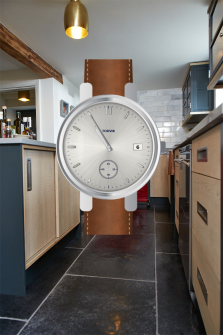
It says 10 h 55 min
